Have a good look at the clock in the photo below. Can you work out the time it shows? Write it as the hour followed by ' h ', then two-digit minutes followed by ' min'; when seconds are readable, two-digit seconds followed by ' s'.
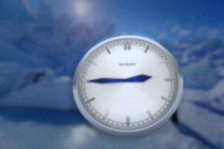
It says 2 h 45 min
